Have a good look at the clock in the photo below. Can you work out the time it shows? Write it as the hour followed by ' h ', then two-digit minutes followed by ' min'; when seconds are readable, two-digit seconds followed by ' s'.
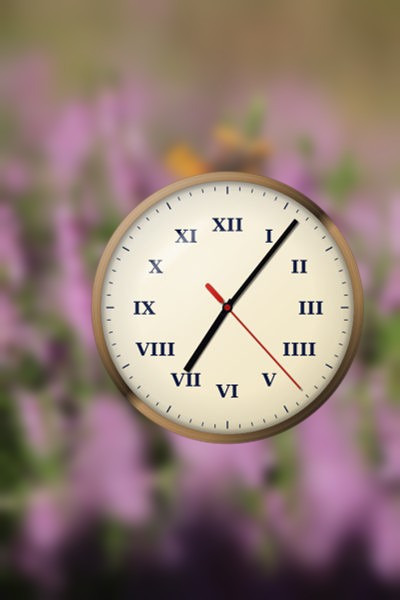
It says 7 h 06 min 23 s
